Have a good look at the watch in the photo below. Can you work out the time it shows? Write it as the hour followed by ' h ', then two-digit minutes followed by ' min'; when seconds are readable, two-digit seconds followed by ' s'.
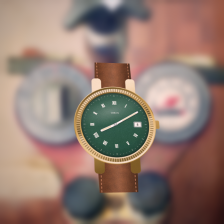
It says 8 h 10 min
